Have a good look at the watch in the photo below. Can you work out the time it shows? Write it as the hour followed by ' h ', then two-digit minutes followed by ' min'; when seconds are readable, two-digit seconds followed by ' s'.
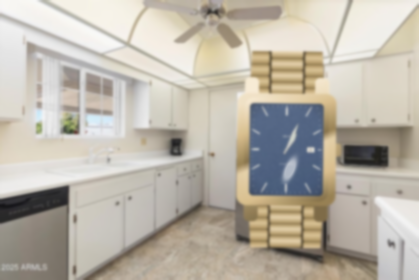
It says 1 h 04 min
